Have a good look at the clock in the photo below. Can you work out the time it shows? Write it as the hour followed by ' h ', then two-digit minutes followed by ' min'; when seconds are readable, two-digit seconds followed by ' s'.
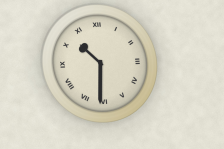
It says 10 h 31 min
